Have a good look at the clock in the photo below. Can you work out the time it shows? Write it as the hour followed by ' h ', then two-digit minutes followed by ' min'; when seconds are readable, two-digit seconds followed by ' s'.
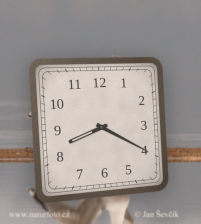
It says 8 h 20 min
